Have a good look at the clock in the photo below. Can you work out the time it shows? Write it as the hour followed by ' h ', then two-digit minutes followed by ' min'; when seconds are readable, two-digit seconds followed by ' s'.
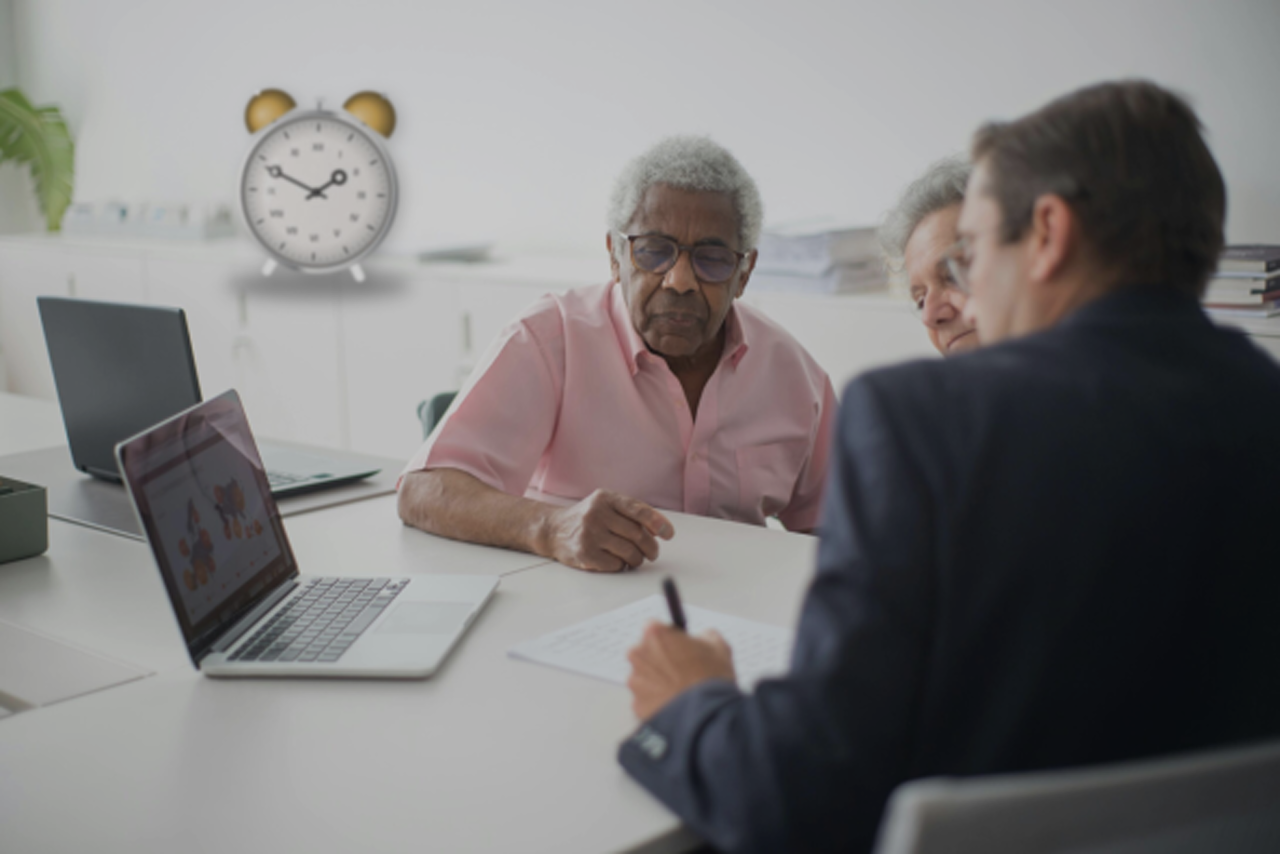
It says 1 h 49 min
